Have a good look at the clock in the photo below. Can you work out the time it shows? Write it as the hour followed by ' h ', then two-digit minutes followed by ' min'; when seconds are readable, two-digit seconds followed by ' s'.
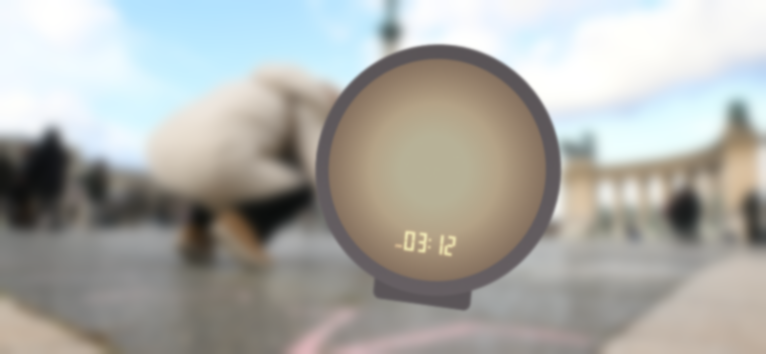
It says 3 h 12 min
